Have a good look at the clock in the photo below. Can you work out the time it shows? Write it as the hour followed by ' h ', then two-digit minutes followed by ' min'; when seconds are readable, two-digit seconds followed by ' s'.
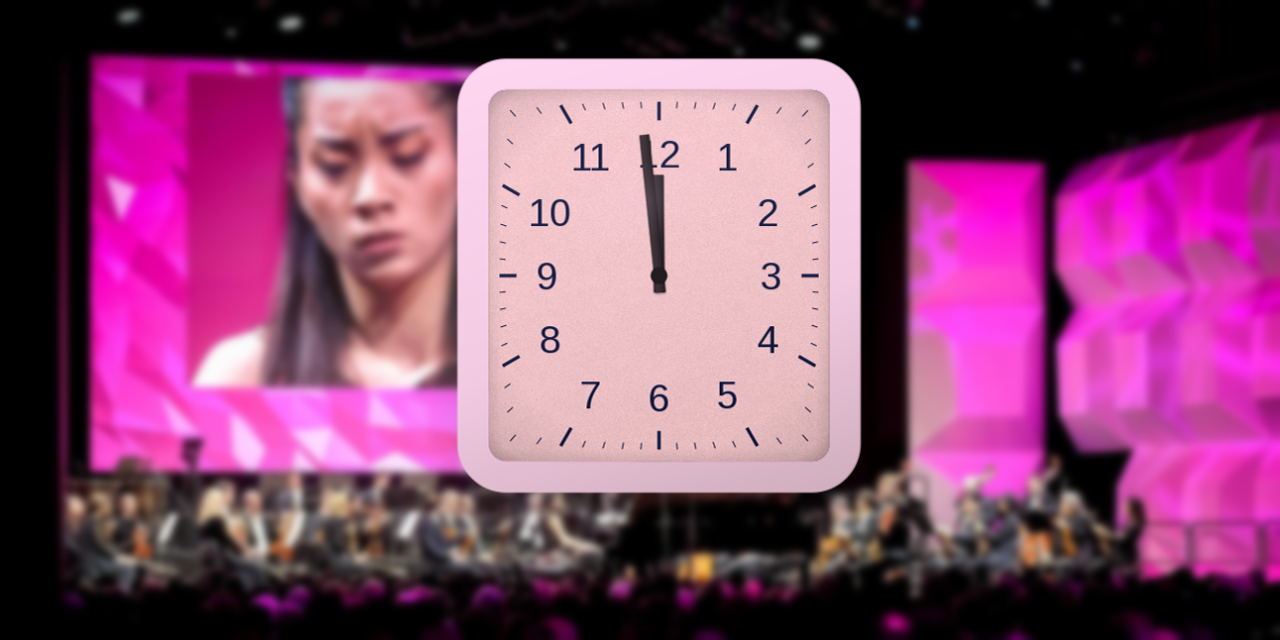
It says 11 h 59 min
